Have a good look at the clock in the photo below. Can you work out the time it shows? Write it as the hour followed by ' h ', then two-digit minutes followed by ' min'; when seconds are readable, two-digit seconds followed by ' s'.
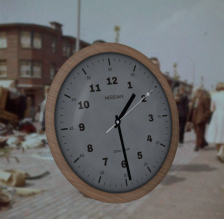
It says 1 h 29 min 10 s
